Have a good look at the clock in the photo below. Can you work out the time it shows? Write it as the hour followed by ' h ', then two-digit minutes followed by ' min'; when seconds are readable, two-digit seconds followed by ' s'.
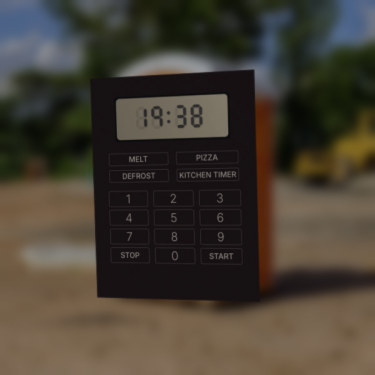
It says 19 h 38 min
